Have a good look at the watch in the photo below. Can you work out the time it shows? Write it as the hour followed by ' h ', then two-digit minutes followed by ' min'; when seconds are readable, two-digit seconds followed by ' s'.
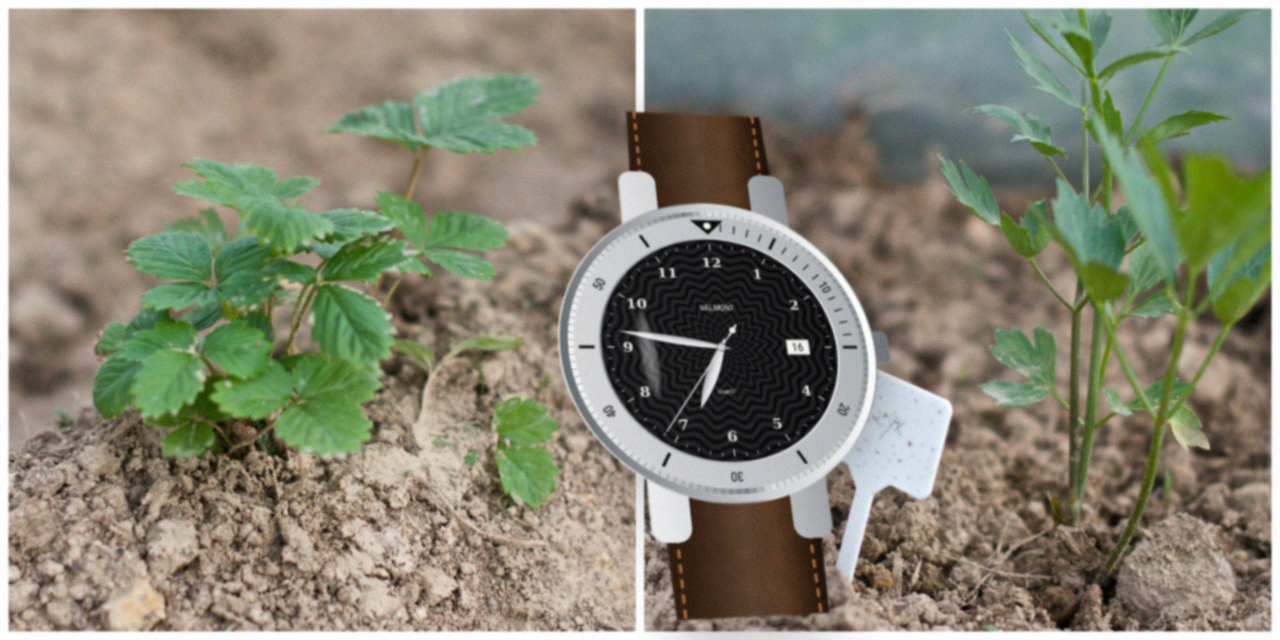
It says 6 h 46 min 36 s
